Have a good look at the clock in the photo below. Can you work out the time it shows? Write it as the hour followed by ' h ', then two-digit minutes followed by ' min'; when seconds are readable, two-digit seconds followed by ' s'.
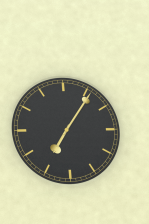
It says 7 h 06 min
